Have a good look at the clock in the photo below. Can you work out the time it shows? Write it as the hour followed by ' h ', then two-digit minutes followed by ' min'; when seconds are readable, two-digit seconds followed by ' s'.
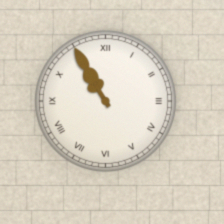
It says 10 h 55 min
